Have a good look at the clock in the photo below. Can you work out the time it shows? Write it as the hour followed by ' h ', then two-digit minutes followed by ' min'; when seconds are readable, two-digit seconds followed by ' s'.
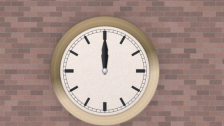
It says 12 h 00 min
